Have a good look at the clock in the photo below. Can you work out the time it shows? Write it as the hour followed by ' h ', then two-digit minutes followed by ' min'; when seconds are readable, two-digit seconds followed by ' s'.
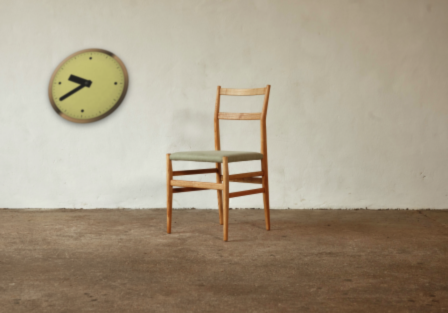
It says 9 h 39 min
